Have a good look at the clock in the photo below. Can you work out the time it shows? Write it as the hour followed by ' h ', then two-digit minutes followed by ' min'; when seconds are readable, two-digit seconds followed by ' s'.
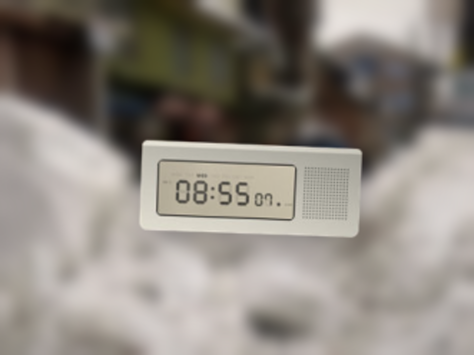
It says 8 h 55 min 07 s
